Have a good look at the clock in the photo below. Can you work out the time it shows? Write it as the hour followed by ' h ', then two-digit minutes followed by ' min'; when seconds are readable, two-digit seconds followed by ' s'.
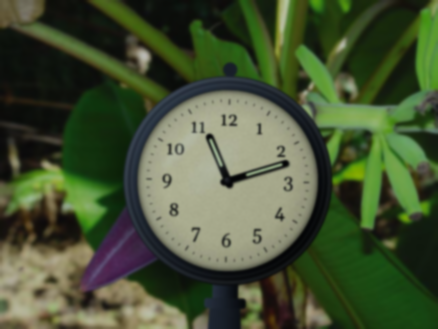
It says 11 h 12 min
